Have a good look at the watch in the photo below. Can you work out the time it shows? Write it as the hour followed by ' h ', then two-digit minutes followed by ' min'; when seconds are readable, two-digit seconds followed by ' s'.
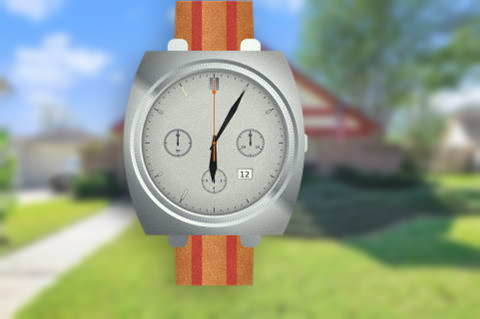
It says 6 h 05 min
